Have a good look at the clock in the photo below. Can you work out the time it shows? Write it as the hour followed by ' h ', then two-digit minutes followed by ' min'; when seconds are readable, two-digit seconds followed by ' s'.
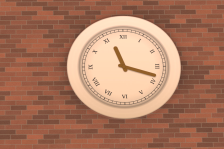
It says 11 h 18 min
